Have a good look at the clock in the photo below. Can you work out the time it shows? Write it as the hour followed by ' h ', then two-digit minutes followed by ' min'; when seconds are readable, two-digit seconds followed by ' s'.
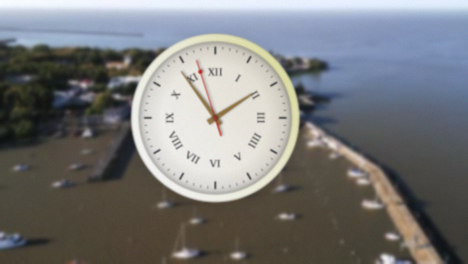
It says 1 h 53 min 57 s
